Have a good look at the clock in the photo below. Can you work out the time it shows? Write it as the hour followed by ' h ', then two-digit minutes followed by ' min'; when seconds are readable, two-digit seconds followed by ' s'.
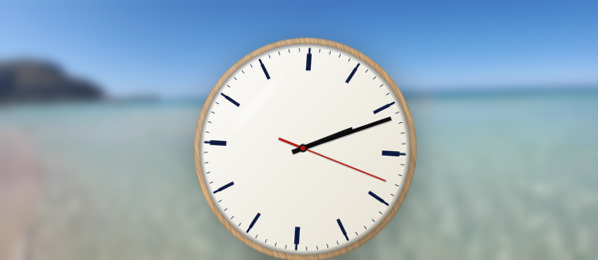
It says 2 h 11 min 18 s
